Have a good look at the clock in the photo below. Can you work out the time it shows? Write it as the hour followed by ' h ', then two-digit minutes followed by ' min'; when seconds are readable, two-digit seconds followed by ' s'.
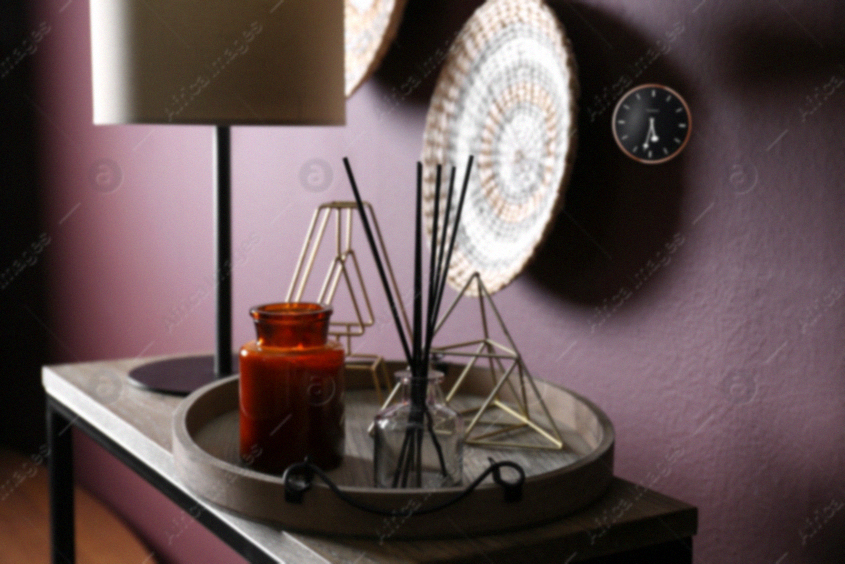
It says 5 h 32 min
